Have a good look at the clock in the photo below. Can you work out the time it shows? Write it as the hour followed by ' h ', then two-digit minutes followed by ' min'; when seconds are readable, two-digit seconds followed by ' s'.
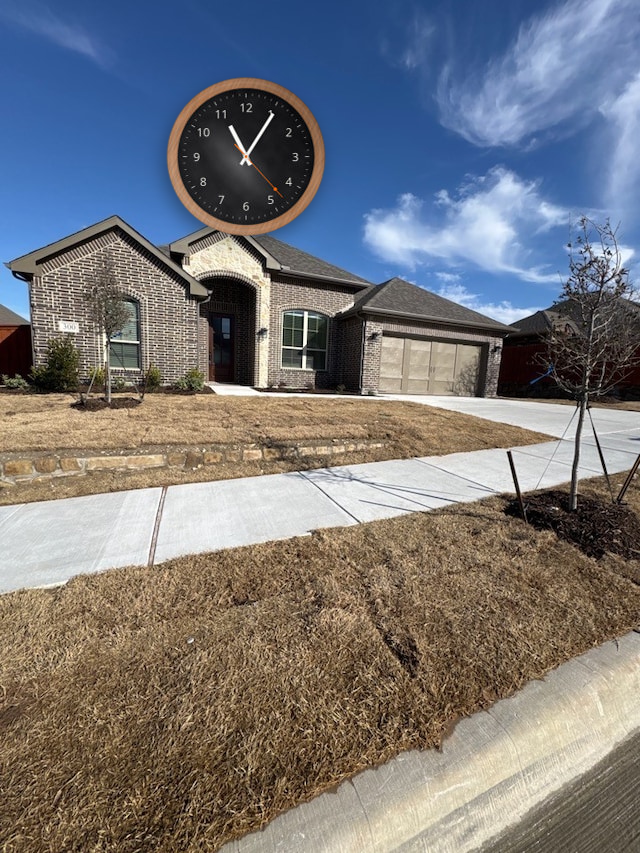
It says 11 h 05 min 23 s
